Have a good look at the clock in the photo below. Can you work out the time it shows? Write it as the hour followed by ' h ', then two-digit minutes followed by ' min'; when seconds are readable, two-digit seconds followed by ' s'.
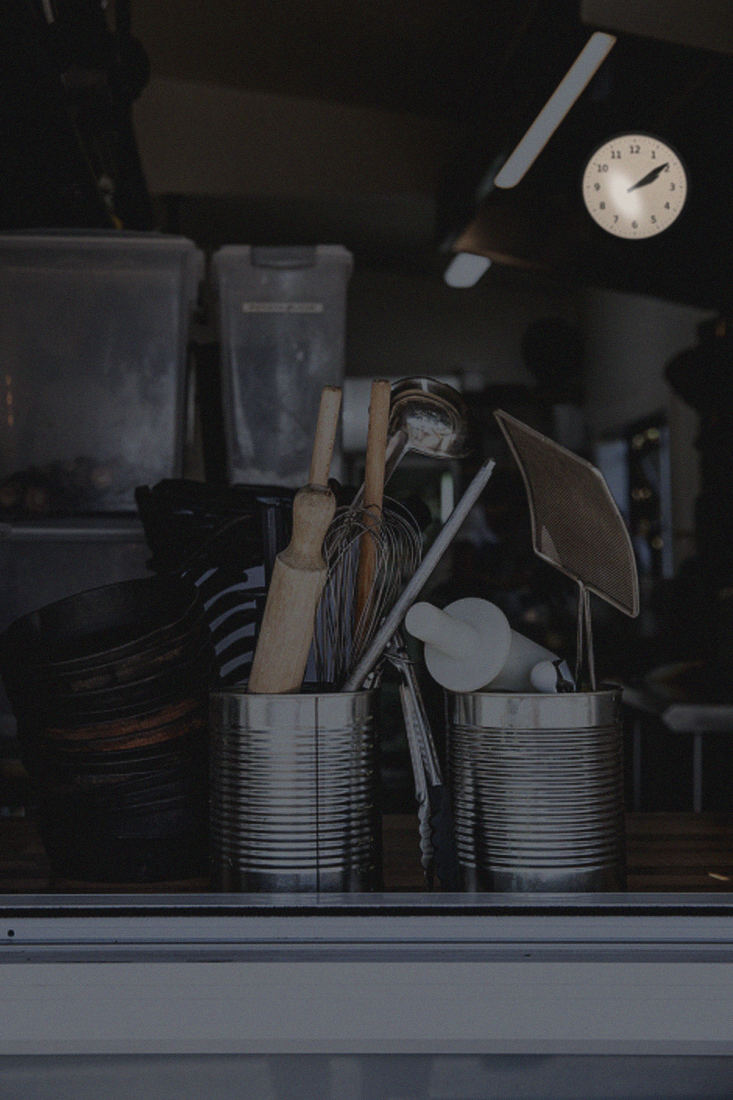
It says 2 h 09 min
